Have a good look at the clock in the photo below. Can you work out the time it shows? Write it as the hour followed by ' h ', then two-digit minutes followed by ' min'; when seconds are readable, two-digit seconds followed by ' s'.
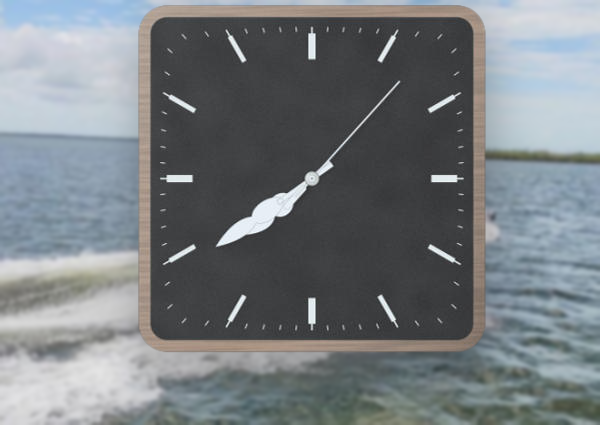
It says 7 h 39 min 07 s
